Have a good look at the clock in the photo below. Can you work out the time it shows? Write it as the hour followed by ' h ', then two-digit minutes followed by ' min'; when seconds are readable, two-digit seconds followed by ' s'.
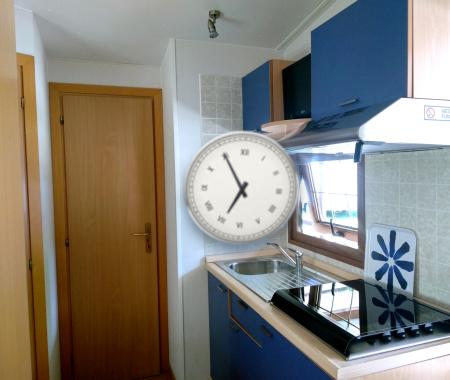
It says 6 h 55 min
